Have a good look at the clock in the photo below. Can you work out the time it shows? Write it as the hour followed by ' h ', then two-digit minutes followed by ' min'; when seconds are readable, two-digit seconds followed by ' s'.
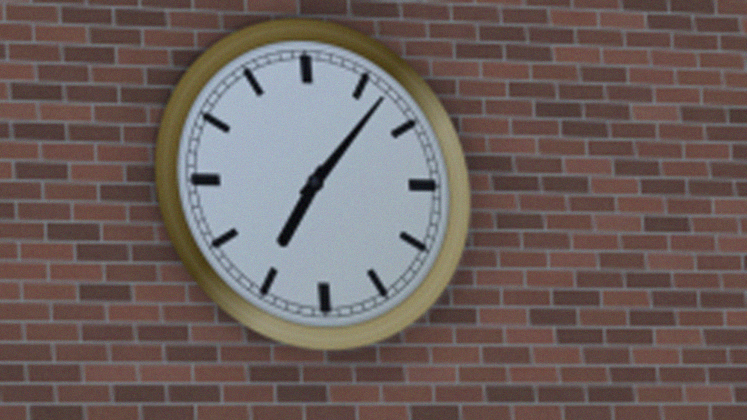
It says 7 h 07 min
